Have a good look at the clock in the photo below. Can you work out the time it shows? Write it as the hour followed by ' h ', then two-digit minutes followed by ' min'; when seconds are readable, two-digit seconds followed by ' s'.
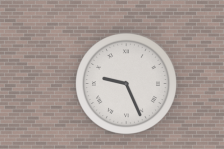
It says 9 h 26 min
